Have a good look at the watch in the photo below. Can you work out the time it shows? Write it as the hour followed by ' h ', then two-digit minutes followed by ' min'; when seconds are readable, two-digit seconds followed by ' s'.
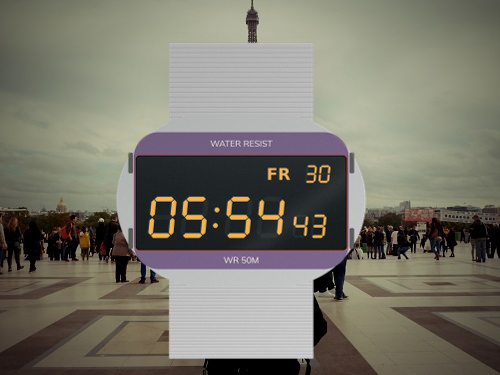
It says 5 h 54 min 43 s
